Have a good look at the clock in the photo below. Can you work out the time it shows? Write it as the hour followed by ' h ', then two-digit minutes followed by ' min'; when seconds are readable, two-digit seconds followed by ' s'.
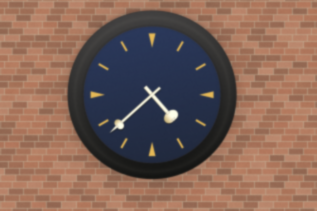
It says 4 h 38 min
